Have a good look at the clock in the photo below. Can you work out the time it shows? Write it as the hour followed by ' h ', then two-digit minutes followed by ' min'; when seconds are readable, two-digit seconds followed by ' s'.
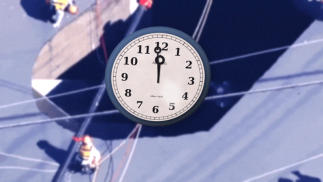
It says 11 h 59 min
